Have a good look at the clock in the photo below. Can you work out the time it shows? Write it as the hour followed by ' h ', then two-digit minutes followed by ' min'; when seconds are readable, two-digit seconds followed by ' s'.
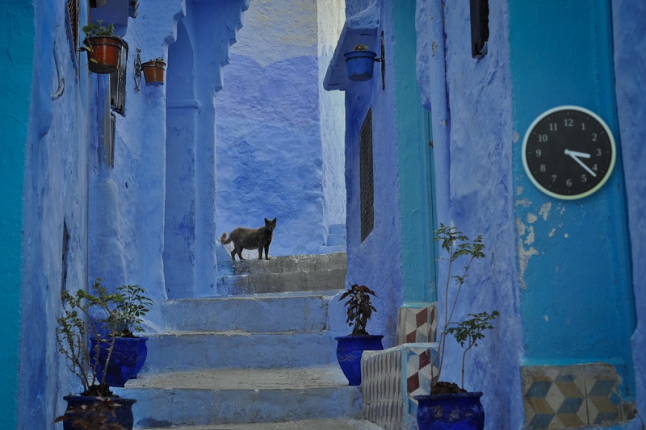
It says 3 h 22 min
